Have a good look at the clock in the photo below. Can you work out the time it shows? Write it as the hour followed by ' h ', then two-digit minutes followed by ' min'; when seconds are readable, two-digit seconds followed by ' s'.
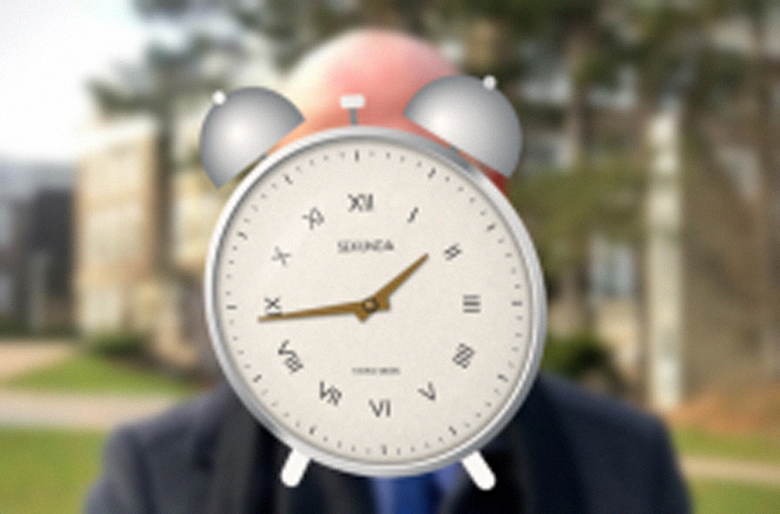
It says 1 h 44 min
